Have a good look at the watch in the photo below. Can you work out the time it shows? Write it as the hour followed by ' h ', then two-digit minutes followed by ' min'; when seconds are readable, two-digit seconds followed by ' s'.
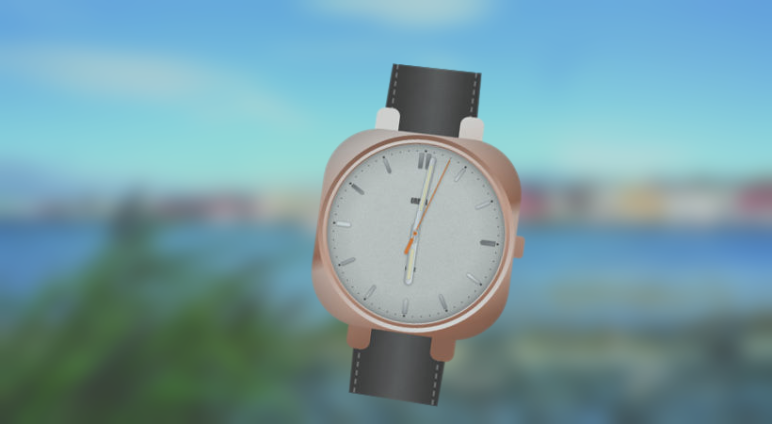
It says 6 h 01 min 03 s
